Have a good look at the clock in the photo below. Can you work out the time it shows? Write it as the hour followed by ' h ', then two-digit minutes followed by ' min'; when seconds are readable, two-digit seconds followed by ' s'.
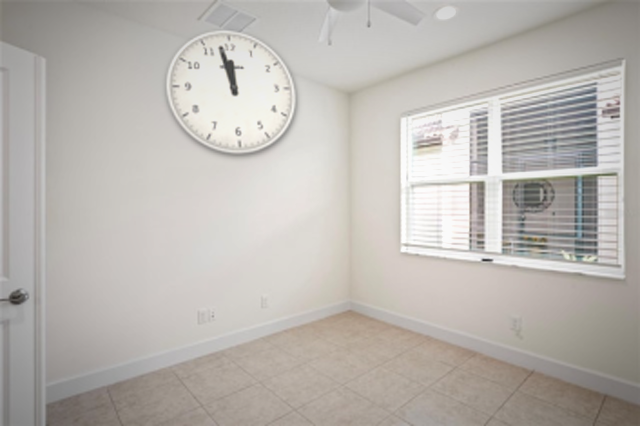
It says 11 h 58 min
